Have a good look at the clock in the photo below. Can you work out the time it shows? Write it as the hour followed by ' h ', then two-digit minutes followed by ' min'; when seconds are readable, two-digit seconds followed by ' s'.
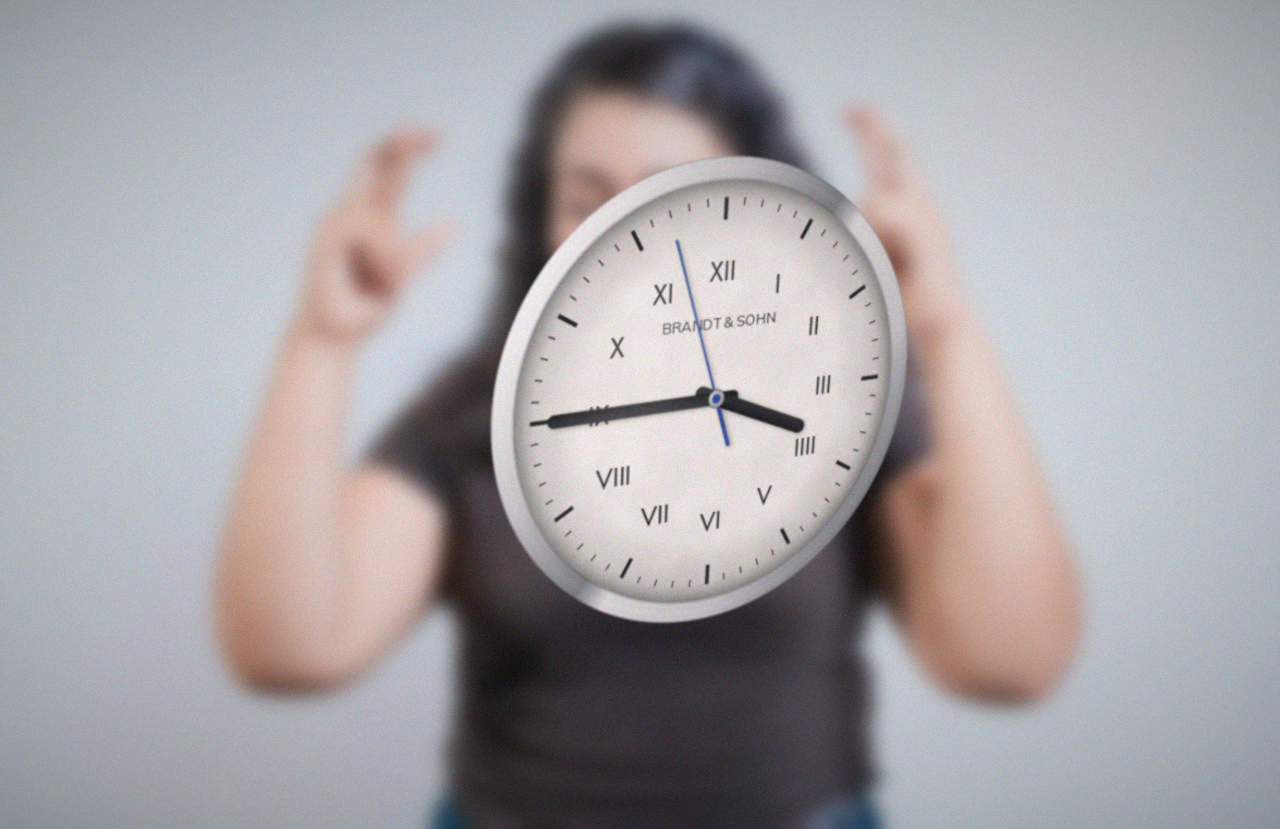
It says 3 h 44 min 57 s
